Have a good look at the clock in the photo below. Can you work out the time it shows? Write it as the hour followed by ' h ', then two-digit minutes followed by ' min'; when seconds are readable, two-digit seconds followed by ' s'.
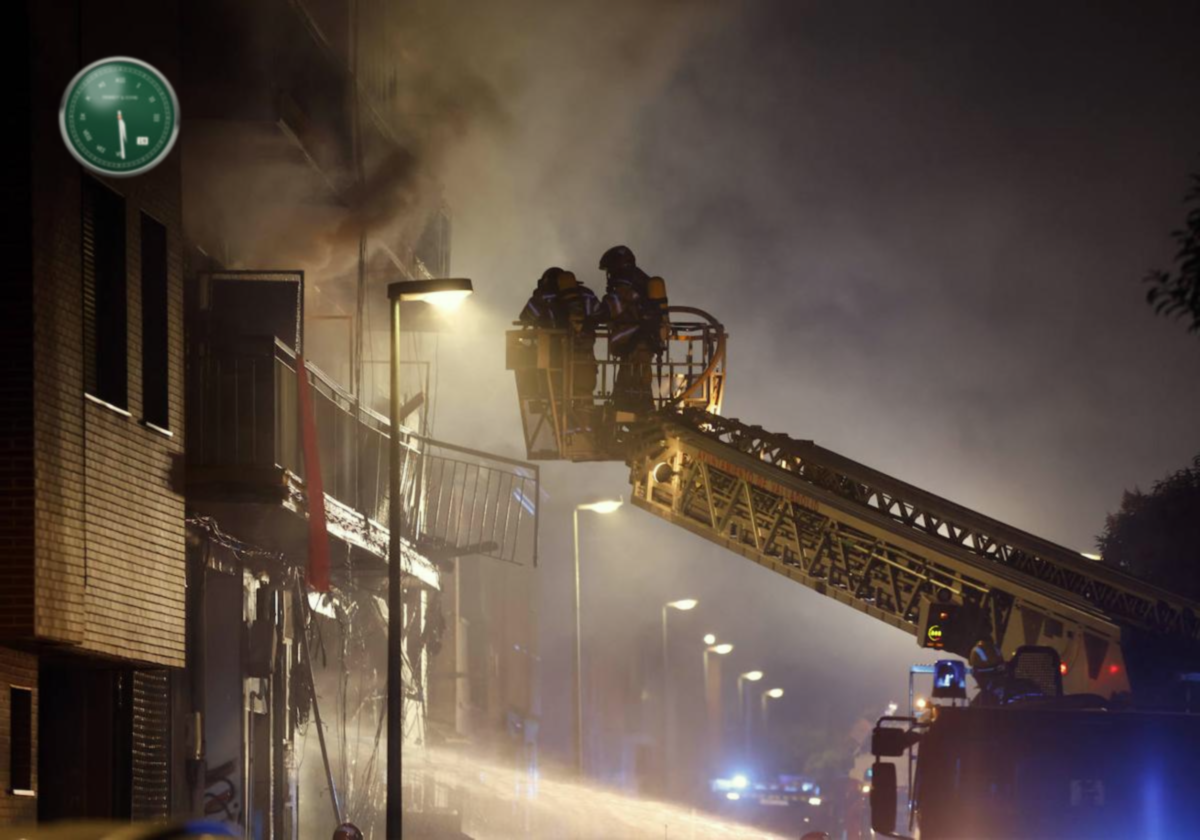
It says 5 h 29 min
